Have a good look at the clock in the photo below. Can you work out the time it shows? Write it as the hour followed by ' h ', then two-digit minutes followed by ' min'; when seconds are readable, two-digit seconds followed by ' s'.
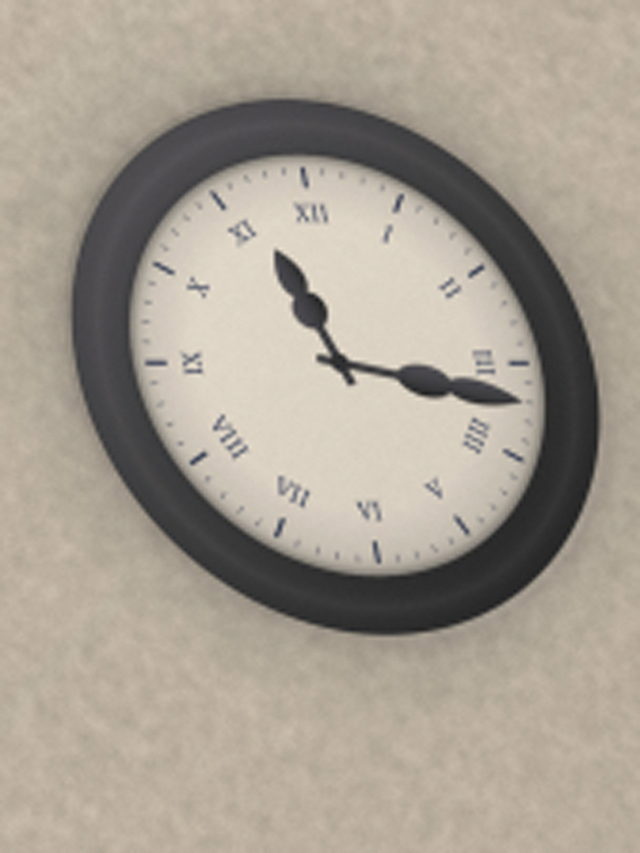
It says 11 h 17 min
